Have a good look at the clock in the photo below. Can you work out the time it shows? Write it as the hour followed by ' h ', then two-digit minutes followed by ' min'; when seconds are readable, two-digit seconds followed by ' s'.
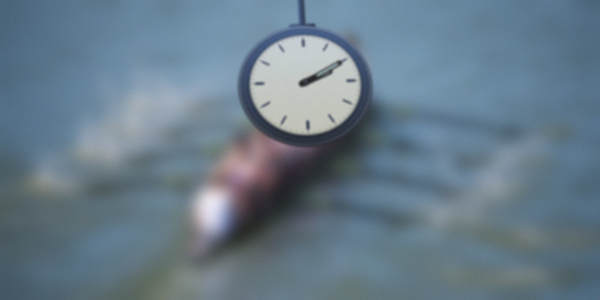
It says 2 h 10 min
